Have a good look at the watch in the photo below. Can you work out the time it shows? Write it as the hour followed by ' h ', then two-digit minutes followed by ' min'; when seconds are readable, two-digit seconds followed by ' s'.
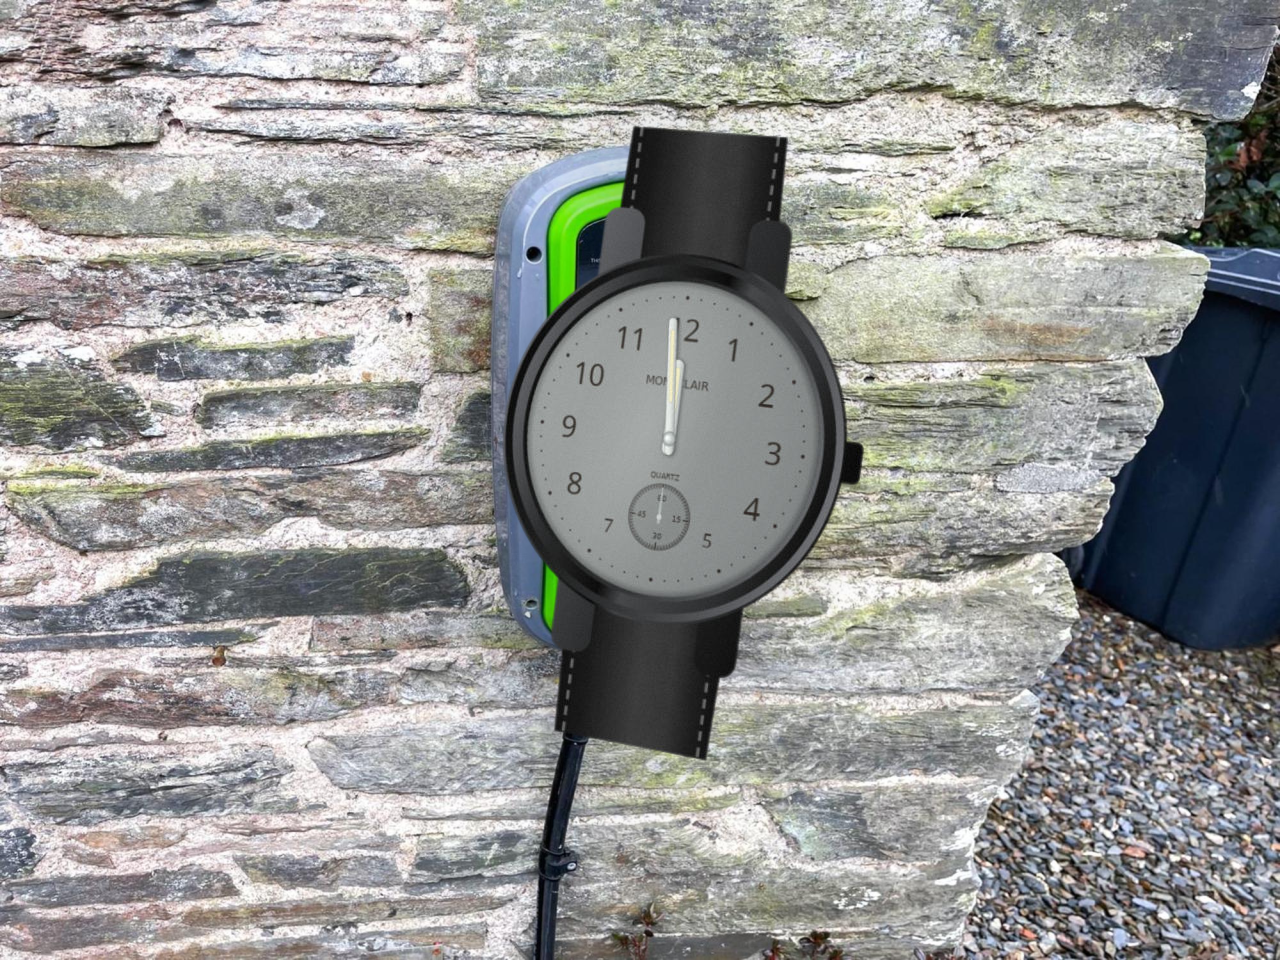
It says 11 h 59 min
